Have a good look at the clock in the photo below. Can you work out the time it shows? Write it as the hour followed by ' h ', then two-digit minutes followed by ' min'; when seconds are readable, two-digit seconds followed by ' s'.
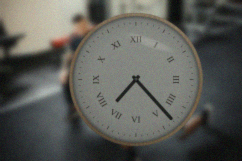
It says 7 h 23 min
